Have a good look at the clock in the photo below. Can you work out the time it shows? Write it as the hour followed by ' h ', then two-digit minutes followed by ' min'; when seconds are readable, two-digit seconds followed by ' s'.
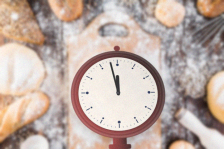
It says 11 h 58 min
